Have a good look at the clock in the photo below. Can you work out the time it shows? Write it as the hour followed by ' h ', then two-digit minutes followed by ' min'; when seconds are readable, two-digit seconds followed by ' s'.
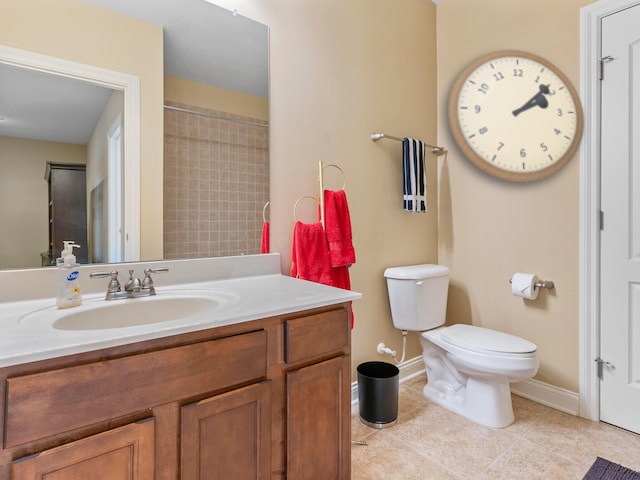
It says 2 h 08 min
